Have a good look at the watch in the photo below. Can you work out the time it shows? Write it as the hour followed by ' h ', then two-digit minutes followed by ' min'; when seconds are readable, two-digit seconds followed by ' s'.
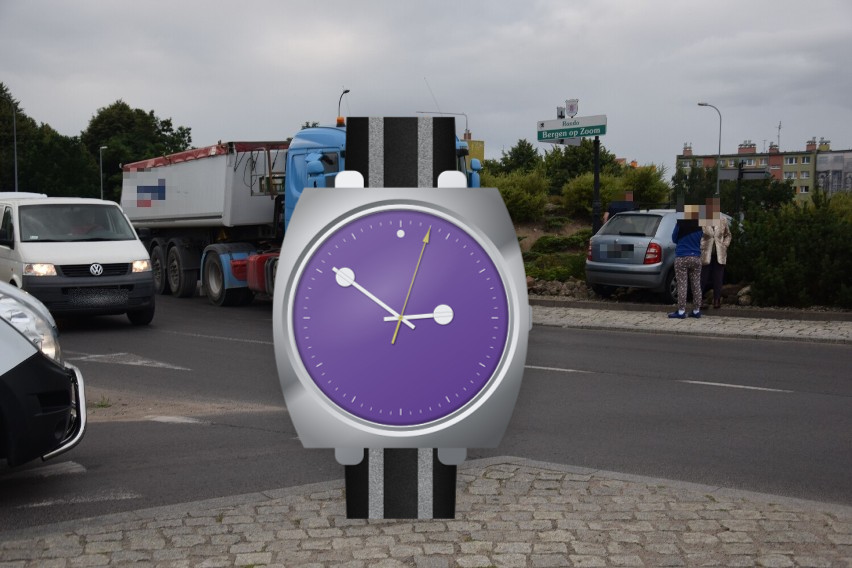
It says 2 h 51 min 03 s
